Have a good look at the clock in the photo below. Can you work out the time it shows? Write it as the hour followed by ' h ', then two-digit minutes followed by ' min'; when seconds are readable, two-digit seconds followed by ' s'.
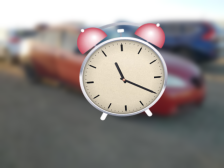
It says 11 h 20 min
